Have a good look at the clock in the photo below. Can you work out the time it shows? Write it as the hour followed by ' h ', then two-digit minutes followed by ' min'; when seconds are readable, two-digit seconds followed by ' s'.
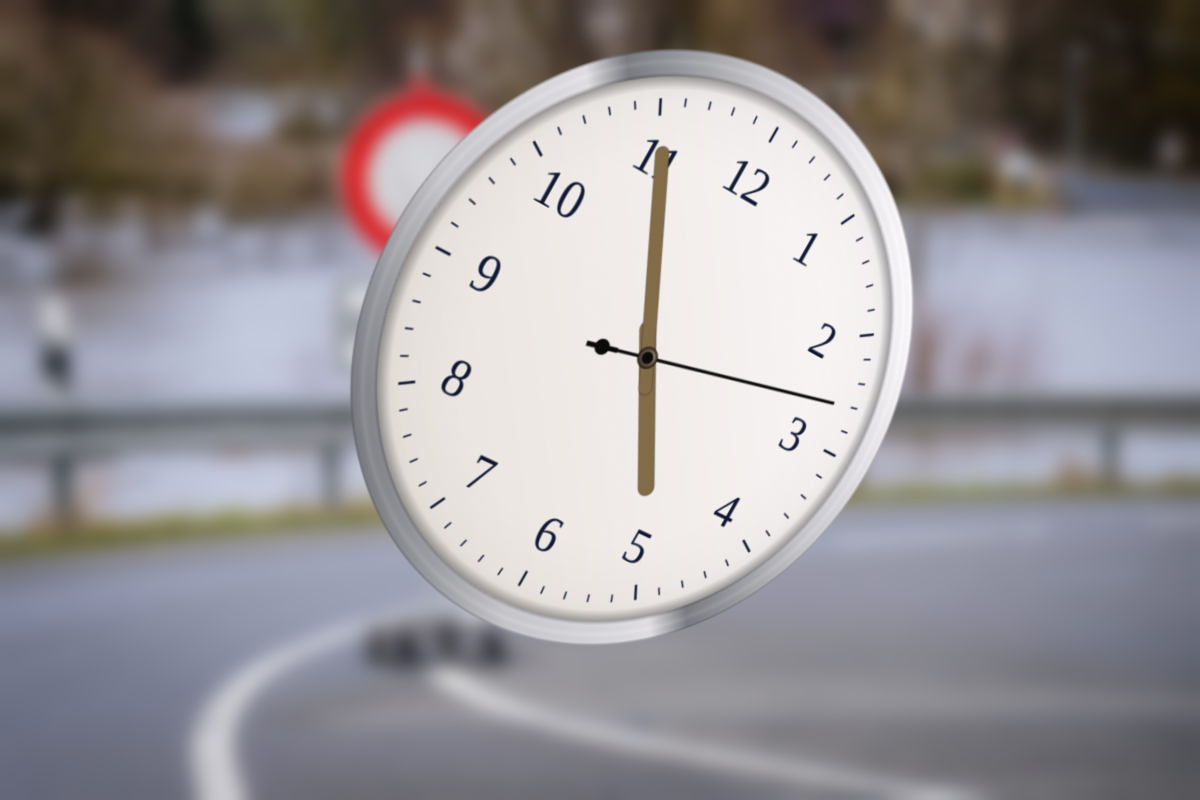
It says 4 h 55 min 13 s
